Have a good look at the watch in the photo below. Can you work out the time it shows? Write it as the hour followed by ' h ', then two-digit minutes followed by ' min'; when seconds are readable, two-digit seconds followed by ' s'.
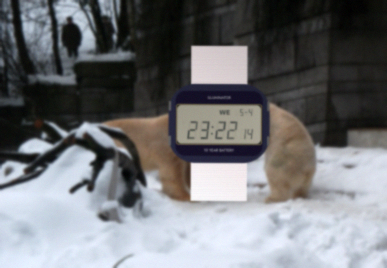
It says 23 h 22 min 14 s
